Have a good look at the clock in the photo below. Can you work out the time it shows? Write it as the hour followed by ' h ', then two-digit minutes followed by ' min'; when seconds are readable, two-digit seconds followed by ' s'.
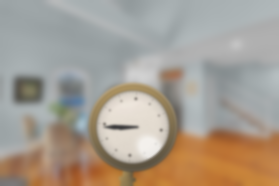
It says 8 h 44 min
